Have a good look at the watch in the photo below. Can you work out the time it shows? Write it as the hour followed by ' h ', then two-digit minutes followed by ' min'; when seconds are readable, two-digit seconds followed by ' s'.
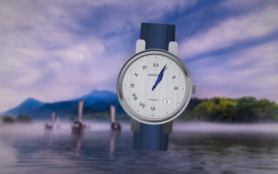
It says 1 h 04 min
